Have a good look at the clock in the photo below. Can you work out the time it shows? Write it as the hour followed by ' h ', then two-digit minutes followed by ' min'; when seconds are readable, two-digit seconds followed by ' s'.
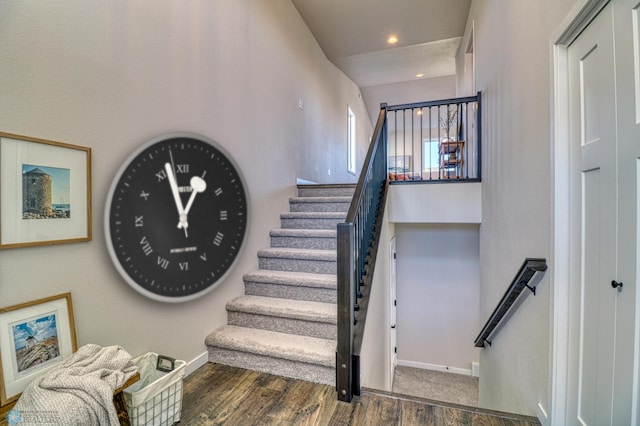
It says 12 h 56 min 58 s
